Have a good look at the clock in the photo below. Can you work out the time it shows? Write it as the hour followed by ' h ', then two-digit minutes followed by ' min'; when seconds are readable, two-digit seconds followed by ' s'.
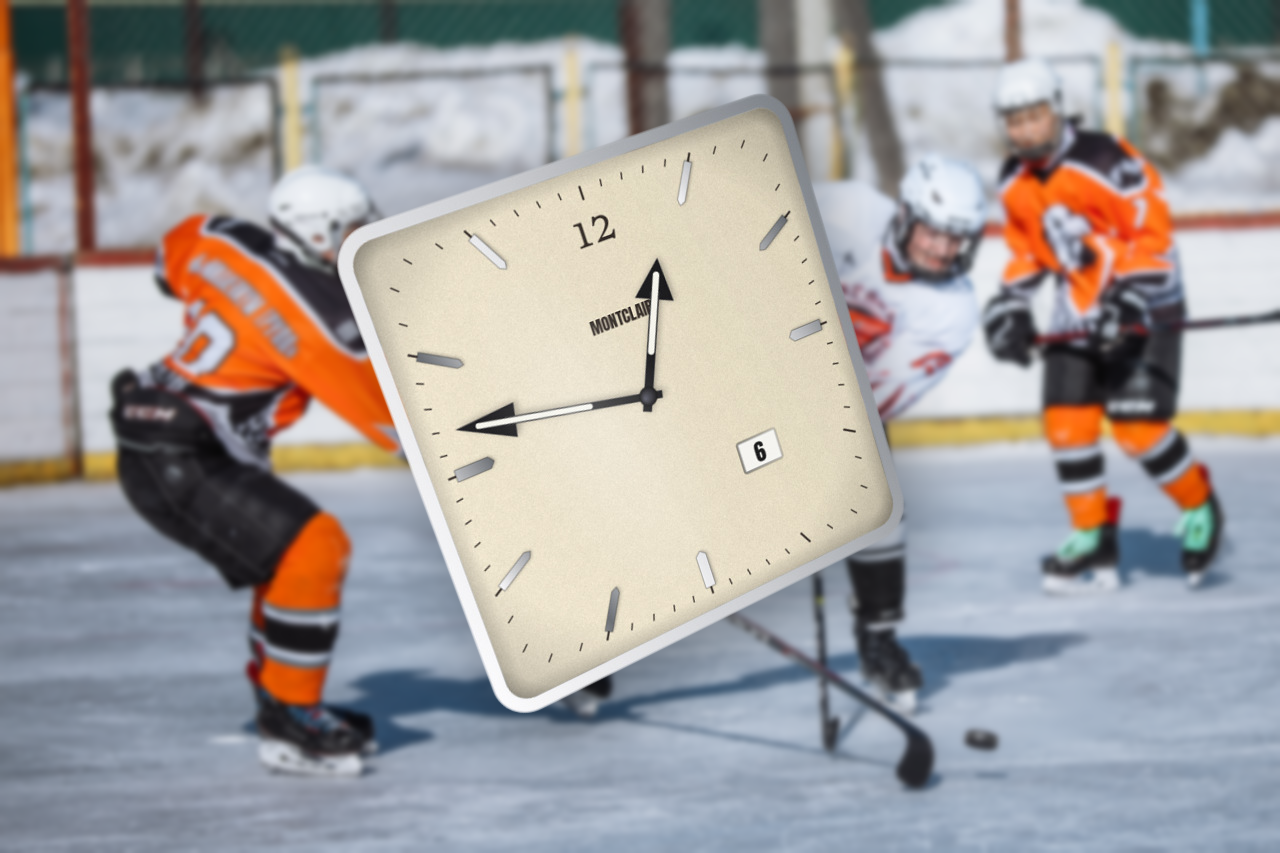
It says 12 h 47 min
